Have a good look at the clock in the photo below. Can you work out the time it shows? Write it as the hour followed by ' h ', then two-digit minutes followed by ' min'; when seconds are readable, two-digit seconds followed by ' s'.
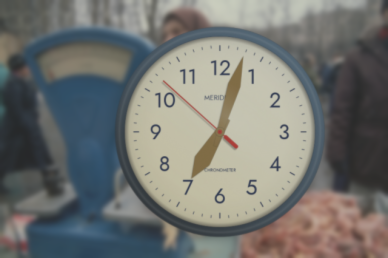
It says 7 h 02 min 52 s
